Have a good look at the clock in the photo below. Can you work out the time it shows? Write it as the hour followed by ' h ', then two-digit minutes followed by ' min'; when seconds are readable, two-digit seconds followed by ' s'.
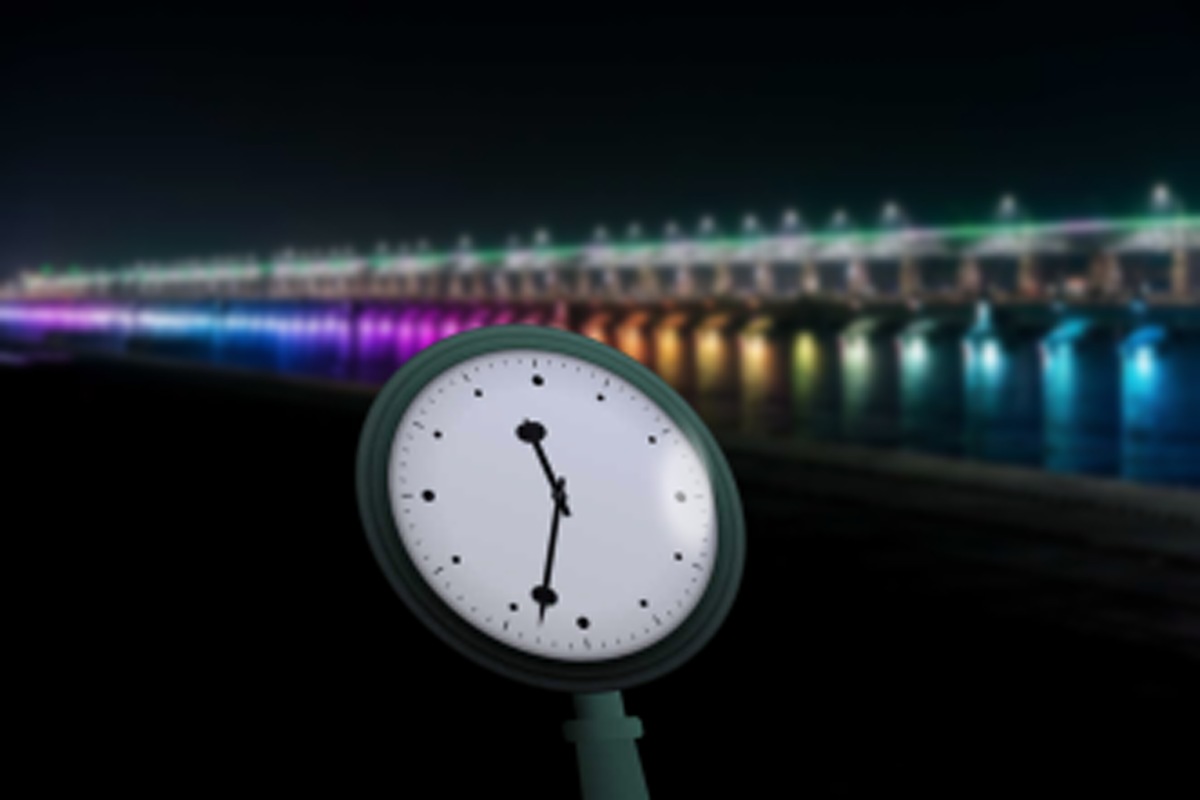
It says 11 h 33 min
